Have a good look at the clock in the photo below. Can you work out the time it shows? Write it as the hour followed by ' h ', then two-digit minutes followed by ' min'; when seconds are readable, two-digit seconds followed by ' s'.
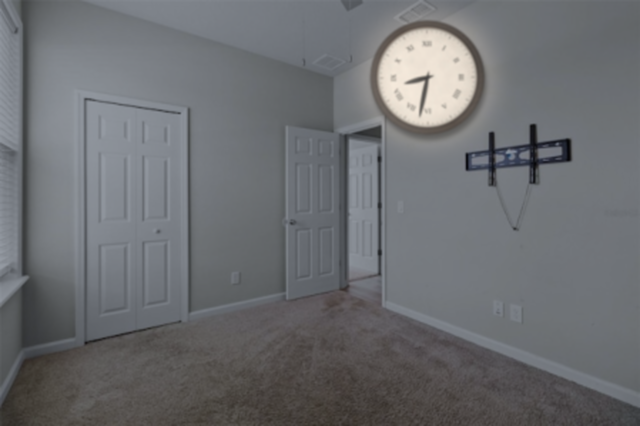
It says 8 h 32 min
